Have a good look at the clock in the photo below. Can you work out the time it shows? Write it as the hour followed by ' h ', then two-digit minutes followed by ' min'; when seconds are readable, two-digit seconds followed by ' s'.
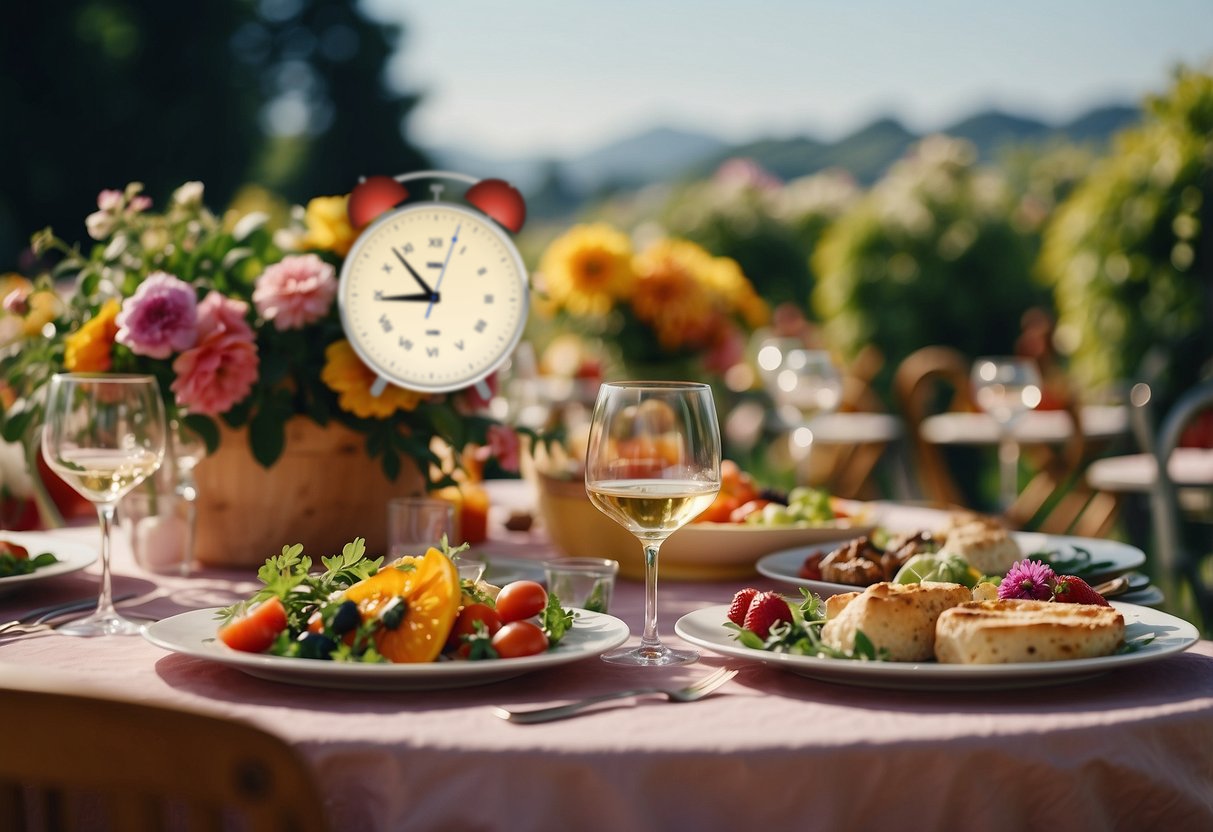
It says 8 h 53 min 03 s
